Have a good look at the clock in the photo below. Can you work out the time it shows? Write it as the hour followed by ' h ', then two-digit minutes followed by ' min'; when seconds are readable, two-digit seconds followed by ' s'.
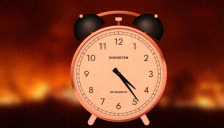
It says 4 h 24 min
